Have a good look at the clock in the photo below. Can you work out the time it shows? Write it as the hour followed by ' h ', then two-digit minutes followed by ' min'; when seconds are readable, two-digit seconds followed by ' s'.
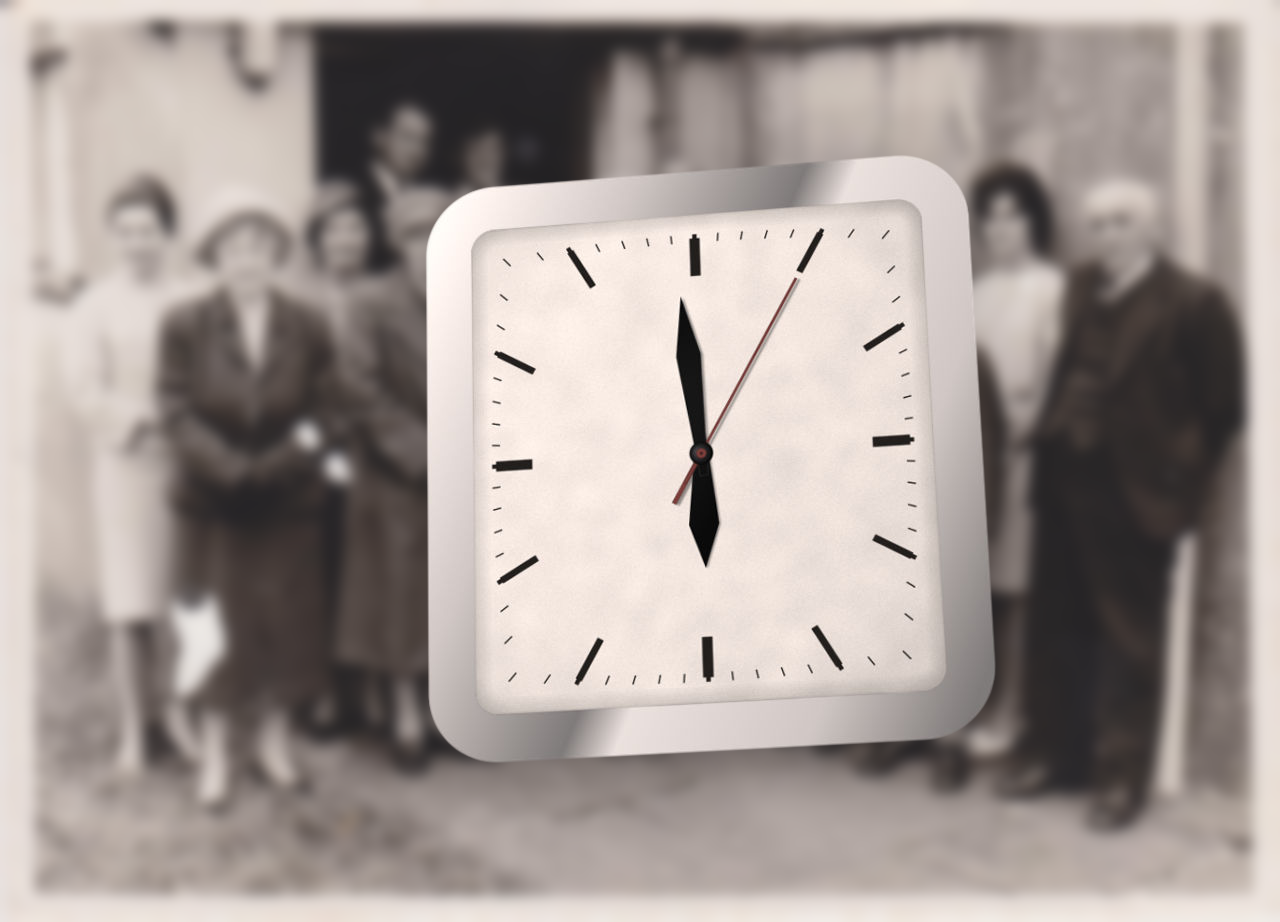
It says 5 h 59 min 05 s
